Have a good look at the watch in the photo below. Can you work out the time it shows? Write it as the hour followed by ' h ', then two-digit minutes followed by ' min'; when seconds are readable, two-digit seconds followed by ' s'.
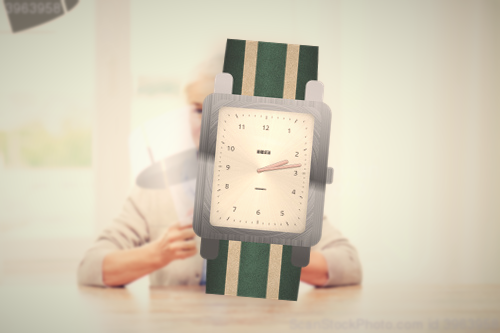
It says 2 h 13 min
